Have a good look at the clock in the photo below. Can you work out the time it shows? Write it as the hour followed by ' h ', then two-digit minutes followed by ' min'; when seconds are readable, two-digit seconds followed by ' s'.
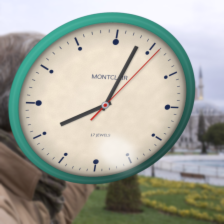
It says 8 h 03 min 06 s
